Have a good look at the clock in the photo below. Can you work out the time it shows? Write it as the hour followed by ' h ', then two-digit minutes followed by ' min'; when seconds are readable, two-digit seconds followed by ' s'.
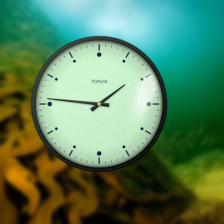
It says 1 h 46 min
